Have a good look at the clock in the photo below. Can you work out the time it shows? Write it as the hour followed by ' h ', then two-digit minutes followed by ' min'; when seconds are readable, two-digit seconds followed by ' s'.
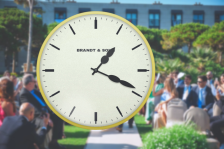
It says 1 h 19 min
